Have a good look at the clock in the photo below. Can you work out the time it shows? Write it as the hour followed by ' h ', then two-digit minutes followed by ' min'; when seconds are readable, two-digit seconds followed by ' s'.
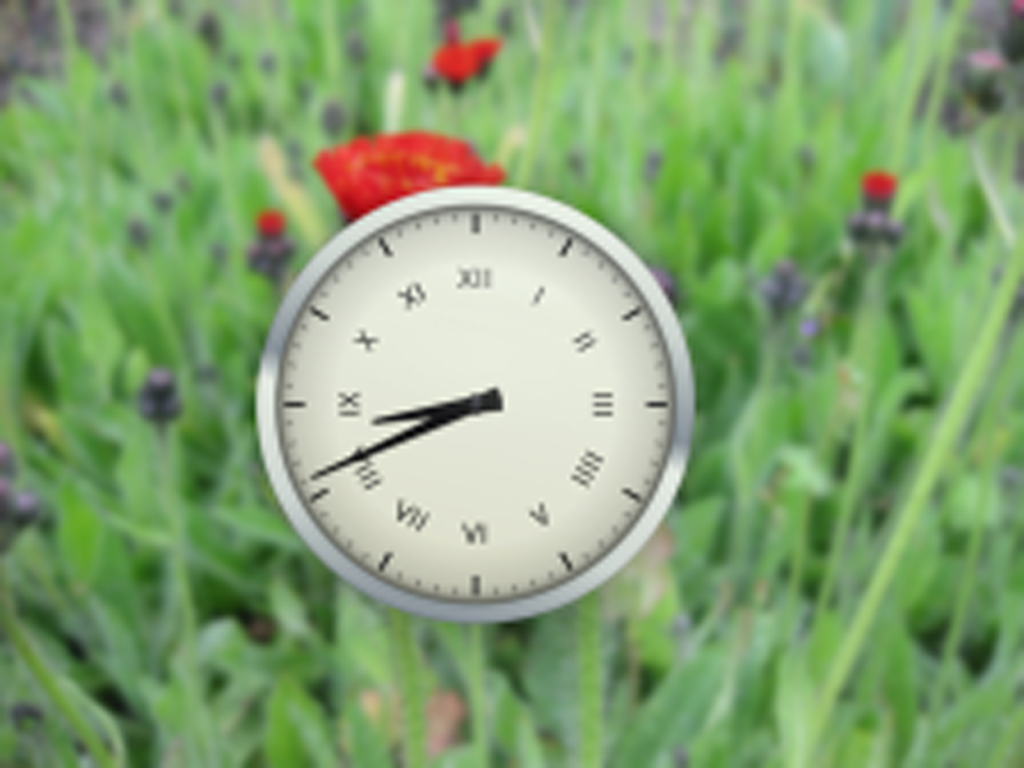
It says 8 h 41 min
